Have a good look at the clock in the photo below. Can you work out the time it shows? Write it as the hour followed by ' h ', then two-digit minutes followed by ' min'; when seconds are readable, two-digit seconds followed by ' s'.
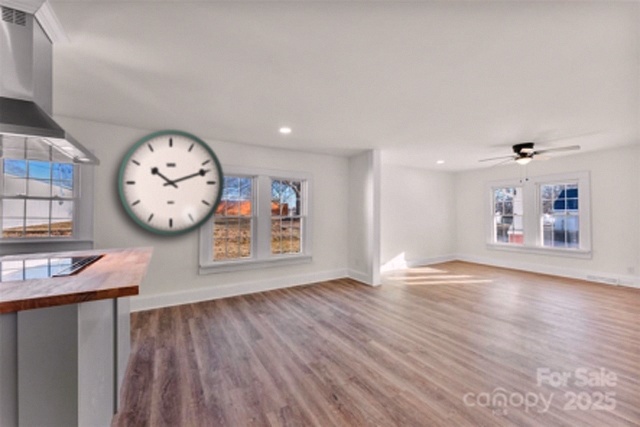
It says 10 h 12 min
